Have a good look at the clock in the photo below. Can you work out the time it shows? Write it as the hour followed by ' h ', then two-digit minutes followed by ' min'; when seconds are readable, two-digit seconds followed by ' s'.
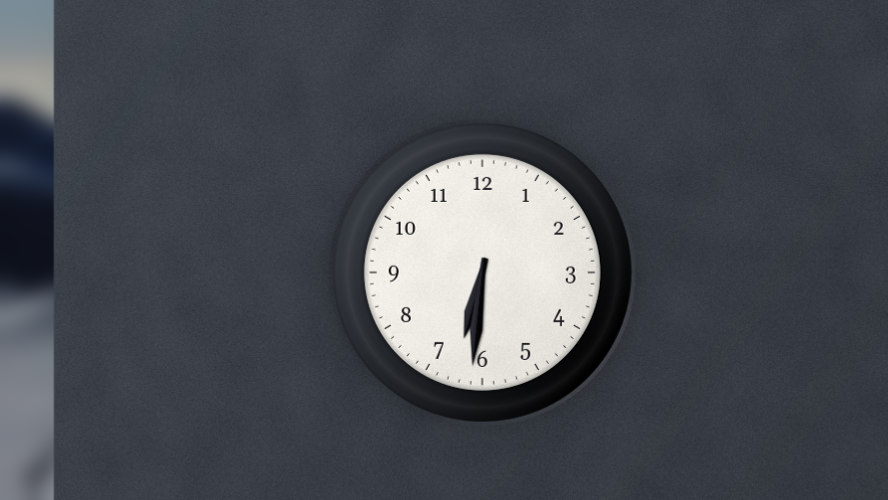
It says 6 h 31 min
